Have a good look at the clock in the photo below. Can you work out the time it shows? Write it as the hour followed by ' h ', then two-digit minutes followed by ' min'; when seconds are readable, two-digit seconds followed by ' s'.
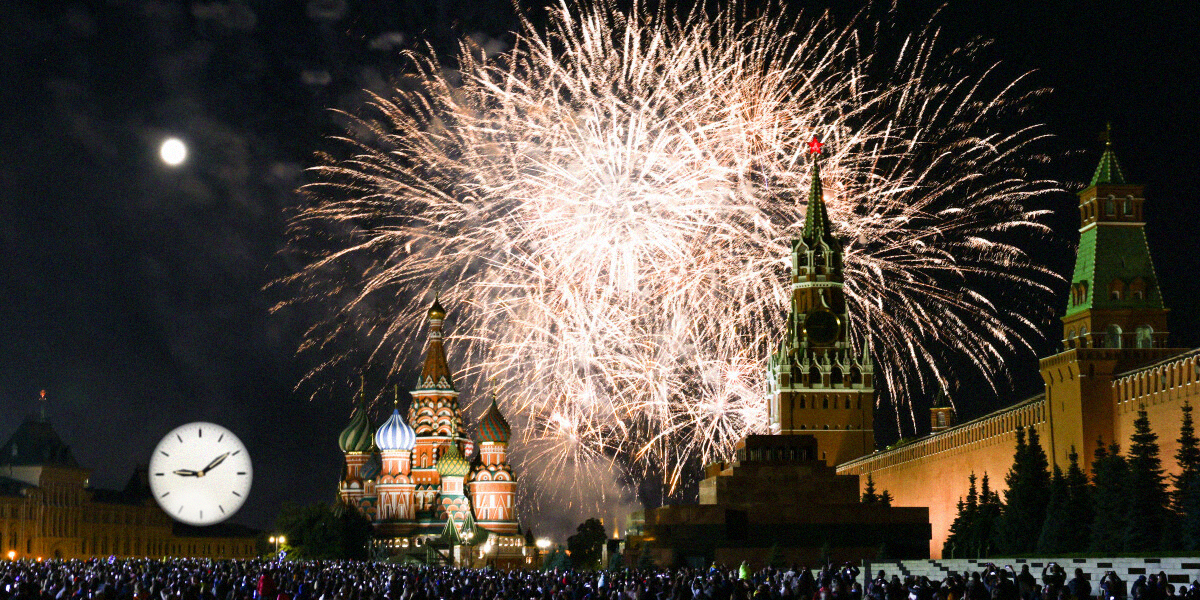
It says 9 h 09 min
